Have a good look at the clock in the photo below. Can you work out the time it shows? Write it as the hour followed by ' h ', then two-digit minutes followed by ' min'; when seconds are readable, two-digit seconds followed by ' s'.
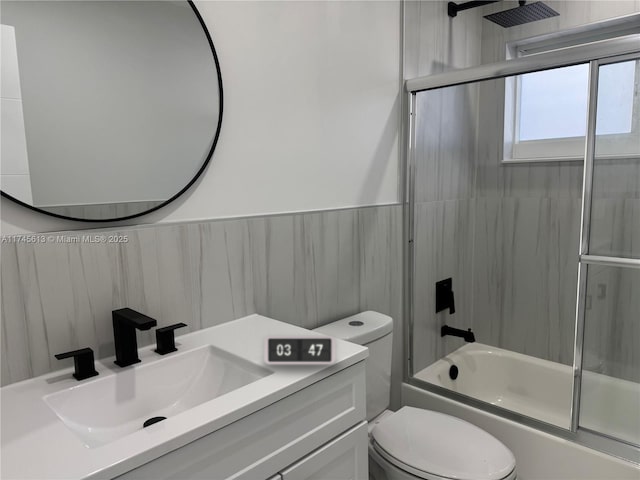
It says 3 h 47 min
